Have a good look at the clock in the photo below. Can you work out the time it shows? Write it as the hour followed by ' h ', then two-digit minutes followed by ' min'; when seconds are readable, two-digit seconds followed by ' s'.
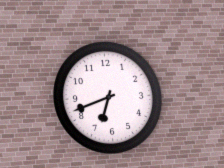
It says 6 h 42 min
